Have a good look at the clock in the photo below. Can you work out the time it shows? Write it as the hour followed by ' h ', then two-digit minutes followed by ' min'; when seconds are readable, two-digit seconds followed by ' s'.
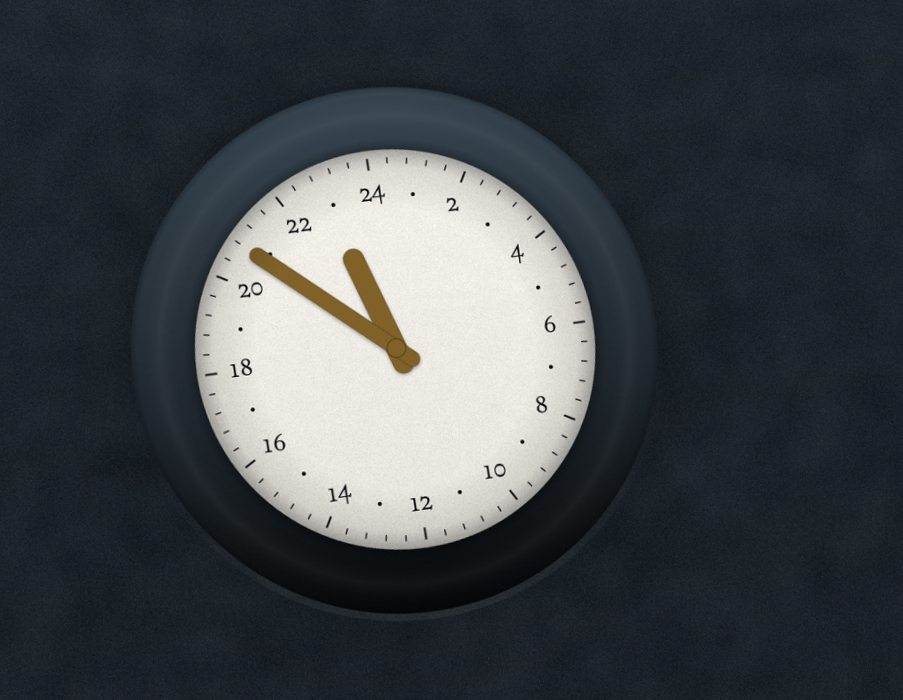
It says 22 h 52 min
